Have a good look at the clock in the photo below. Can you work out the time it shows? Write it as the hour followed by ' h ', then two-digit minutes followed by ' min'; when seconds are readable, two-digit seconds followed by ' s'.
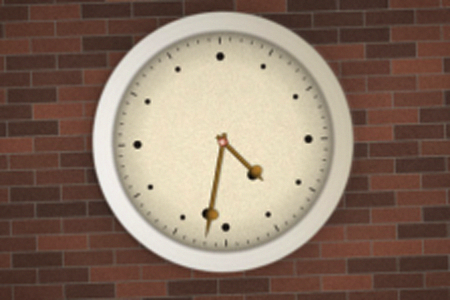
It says 4 h 32 min
